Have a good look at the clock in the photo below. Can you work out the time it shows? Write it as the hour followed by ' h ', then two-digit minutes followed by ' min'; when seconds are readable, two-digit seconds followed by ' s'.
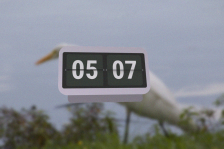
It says 5 h 07 min
